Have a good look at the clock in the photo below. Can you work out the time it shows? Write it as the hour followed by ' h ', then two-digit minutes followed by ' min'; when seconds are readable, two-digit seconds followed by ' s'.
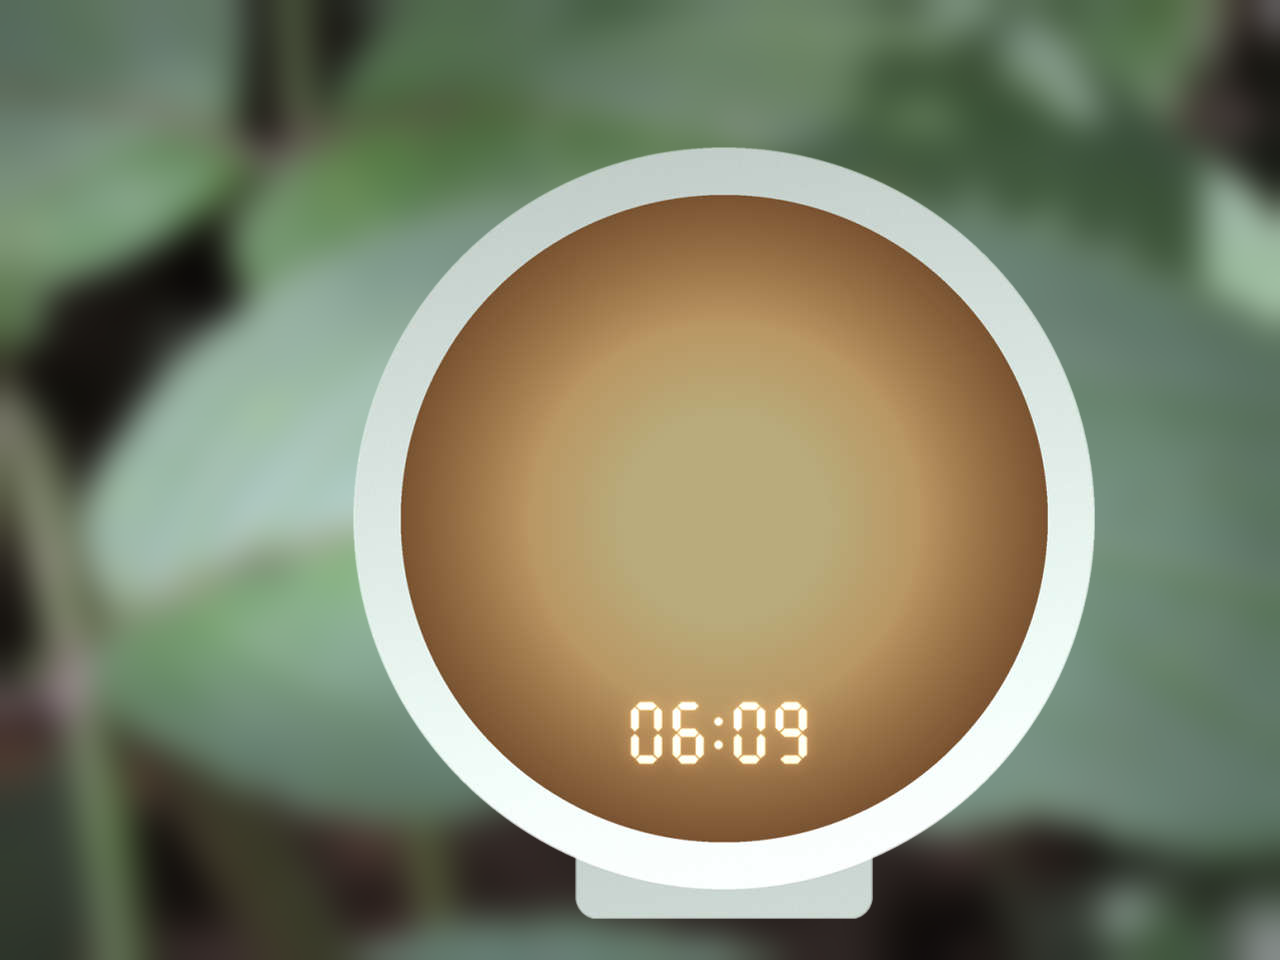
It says 6 h 09 min
